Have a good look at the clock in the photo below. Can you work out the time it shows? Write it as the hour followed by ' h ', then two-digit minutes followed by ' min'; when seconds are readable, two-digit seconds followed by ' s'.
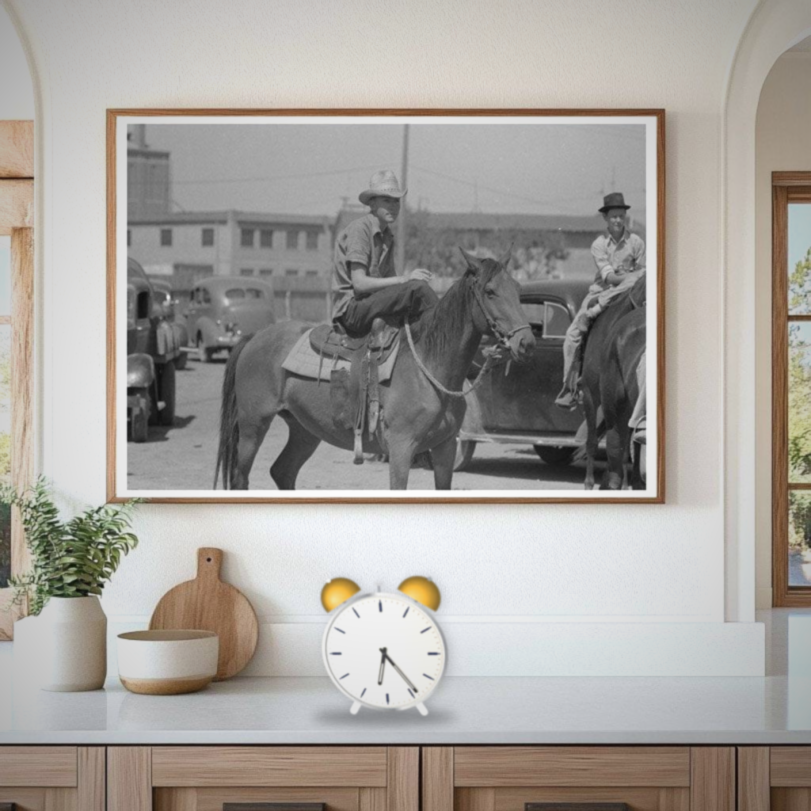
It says 6 h 24 min
